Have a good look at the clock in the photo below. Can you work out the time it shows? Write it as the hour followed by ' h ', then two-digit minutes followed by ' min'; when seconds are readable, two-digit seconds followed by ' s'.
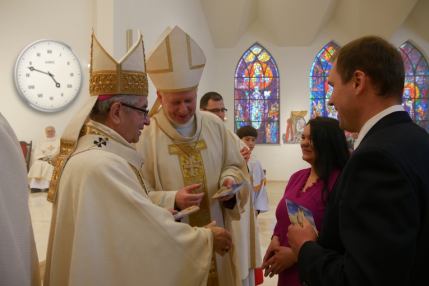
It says 4 h 48 min
